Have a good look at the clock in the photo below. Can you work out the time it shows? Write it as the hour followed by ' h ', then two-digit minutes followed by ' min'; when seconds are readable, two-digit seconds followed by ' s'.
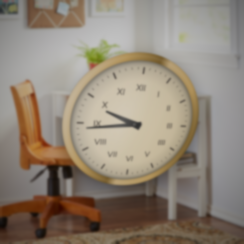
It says 9 h 44 min
